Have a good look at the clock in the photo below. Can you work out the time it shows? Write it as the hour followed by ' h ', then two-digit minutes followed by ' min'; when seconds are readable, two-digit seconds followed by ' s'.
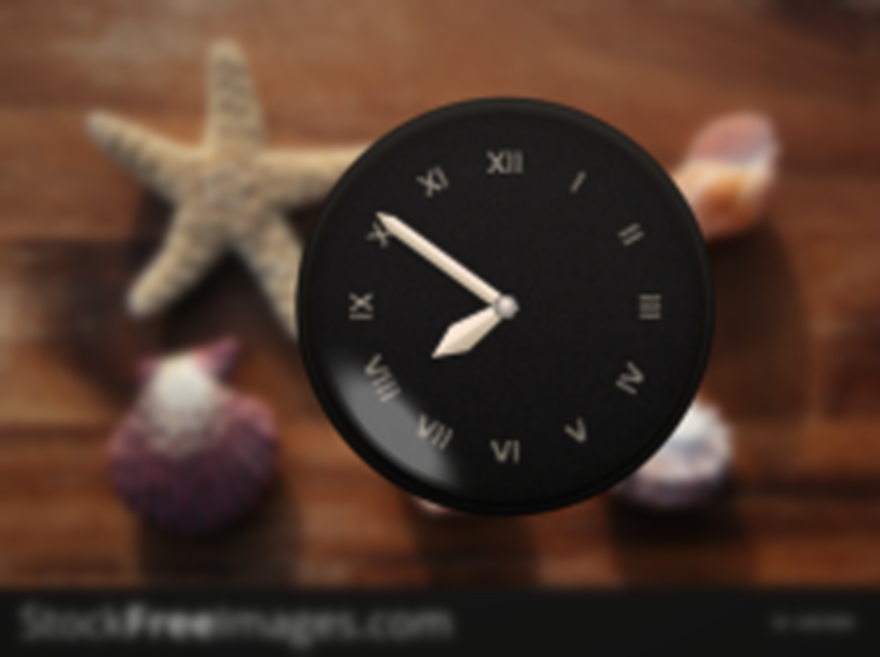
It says 7 h 51 min
